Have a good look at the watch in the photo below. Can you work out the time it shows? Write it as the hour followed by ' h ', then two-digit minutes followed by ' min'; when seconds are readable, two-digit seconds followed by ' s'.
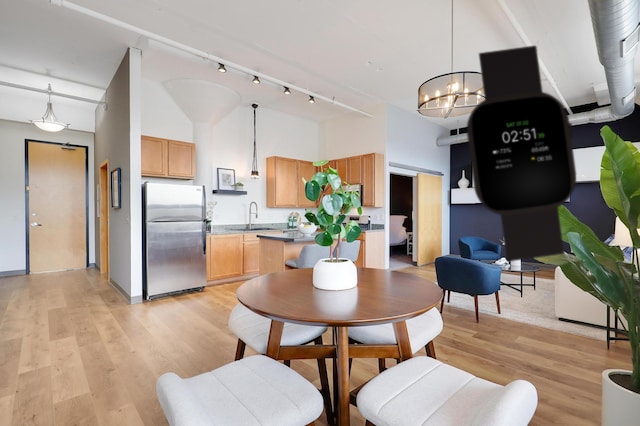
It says 2 h 51 min
